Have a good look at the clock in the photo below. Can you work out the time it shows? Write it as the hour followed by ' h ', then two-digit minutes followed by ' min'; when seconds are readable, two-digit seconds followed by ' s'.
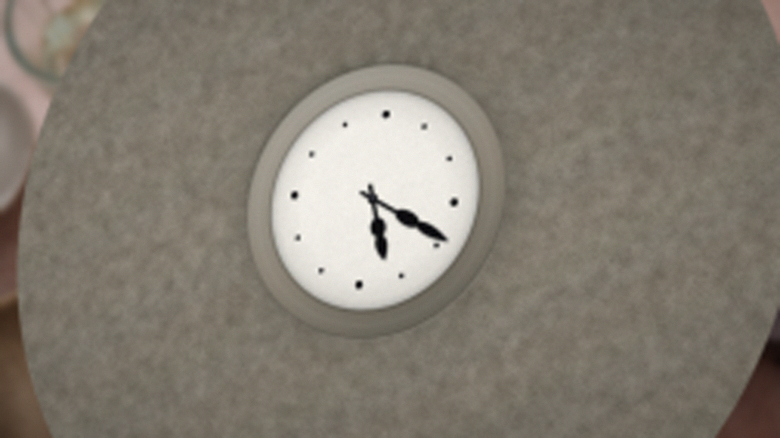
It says 5 h 19 min
